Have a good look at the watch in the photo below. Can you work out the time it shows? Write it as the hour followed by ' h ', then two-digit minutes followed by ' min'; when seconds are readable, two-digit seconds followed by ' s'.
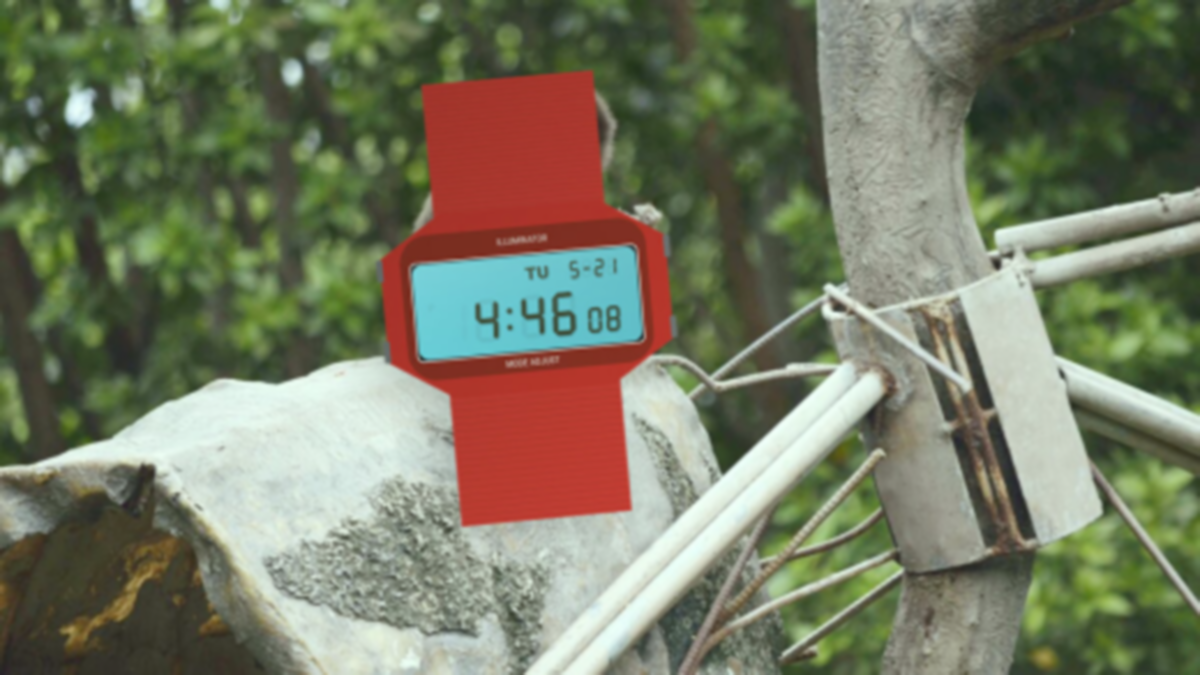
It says 4 h 46 min 08 s
